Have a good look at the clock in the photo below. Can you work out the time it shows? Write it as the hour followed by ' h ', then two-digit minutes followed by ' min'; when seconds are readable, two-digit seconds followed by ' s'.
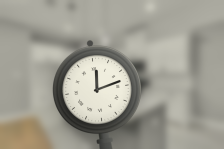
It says 12 h 13 min
